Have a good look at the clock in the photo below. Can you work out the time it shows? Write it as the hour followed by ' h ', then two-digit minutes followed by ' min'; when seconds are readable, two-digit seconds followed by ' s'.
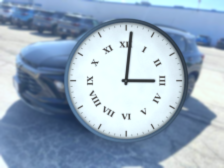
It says 3 h 01 min
